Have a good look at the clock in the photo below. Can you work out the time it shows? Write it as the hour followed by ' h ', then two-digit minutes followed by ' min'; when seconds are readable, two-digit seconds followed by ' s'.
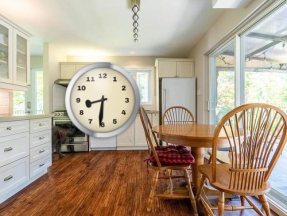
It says 8 h 31 min
